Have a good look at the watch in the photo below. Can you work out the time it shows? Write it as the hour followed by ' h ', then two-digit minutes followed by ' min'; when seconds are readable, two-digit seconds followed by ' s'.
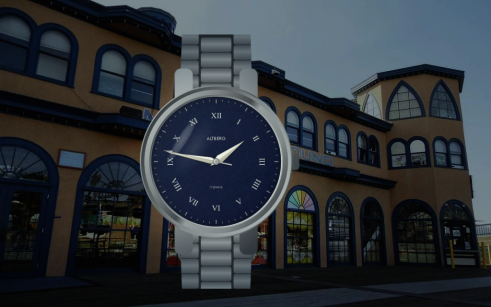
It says 1 h 46 min 47 s
